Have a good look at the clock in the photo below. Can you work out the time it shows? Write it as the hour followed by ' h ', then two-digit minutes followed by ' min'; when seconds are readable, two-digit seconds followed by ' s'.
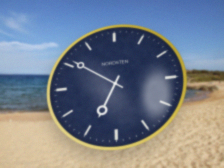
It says 6 h 51 min
